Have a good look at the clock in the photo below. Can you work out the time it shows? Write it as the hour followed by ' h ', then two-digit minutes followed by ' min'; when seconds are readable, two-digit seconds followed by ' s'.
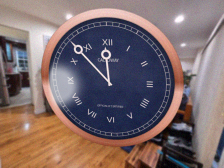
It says 11 h 53 min
